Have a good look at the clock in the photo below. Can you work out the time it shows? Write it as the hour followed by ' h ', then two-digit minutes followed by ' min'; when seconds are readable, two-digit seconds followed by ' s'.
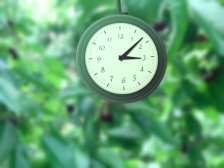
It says 3 h 08 min
